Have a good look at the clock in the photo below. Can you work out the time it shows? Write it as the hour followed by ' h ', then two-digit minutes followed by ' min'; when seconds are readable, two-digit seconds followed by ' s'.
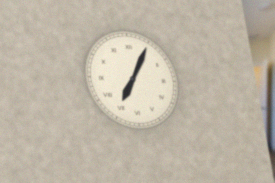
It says 7 h 05 min
